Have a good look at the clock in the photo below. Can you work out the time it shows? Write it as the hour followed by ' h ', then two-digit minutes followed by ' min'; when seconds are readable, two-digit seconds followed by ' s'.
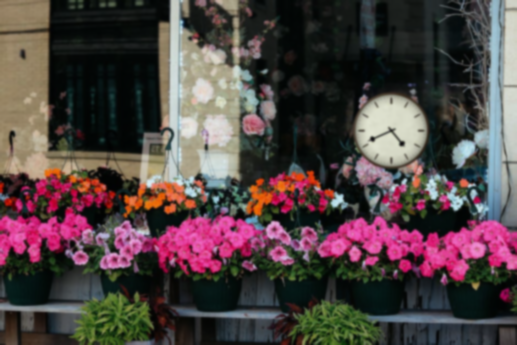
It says 4 h 41 min
